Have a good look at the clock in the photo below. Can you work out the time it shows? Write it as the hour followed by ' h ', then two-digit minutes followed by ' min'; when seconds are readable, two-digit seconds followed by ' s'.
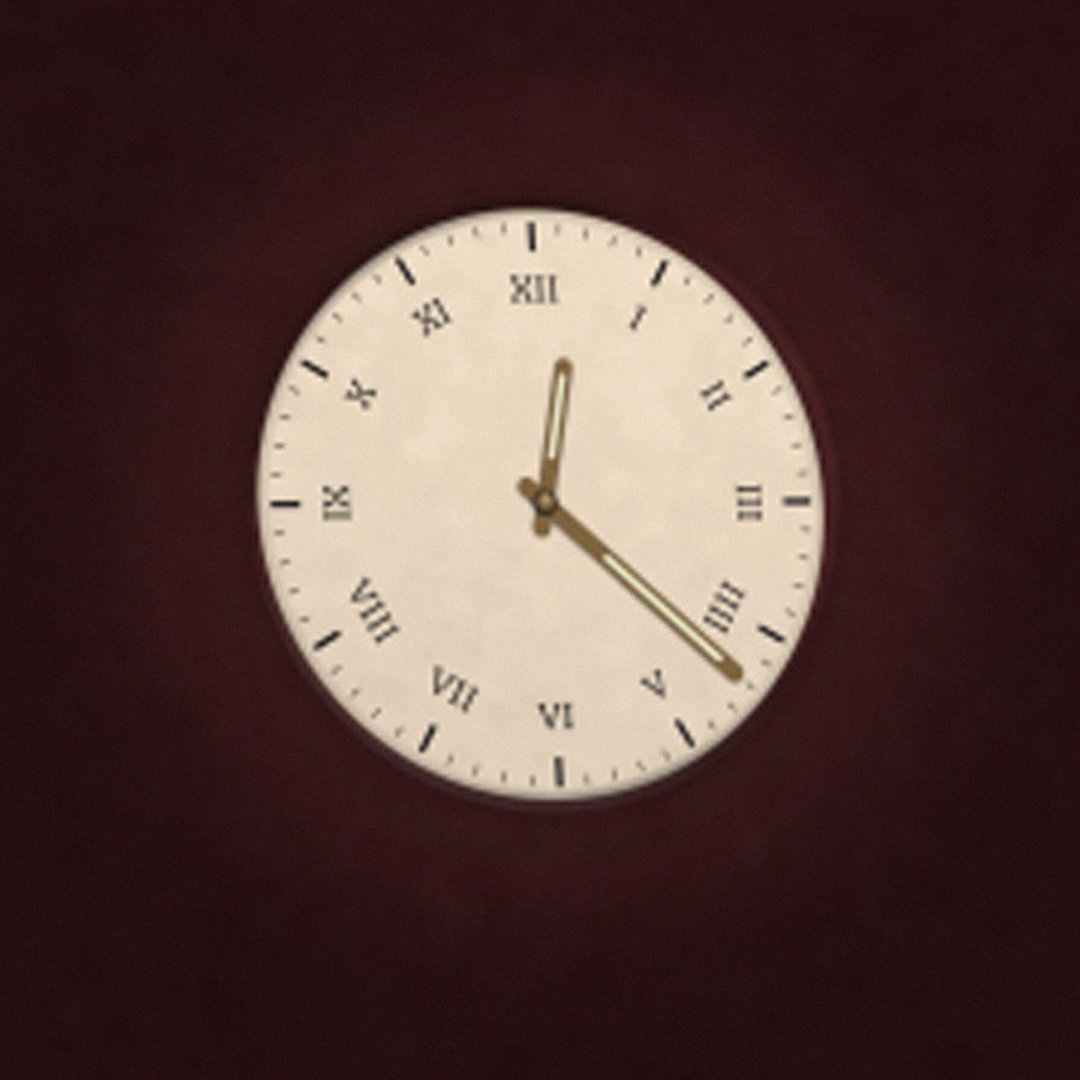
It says 12 h 22 min
